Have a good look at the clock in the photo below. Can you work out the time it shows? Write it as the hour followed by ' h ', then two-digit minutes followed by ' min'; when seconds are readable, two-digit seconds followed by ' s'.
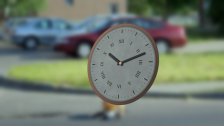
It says 10 h 12 min
